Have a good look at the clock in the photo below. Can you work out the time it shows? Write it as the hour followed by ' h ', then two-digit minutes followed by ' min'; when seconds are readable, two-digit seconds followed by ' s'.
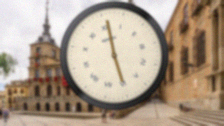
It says 6 h 01 min
